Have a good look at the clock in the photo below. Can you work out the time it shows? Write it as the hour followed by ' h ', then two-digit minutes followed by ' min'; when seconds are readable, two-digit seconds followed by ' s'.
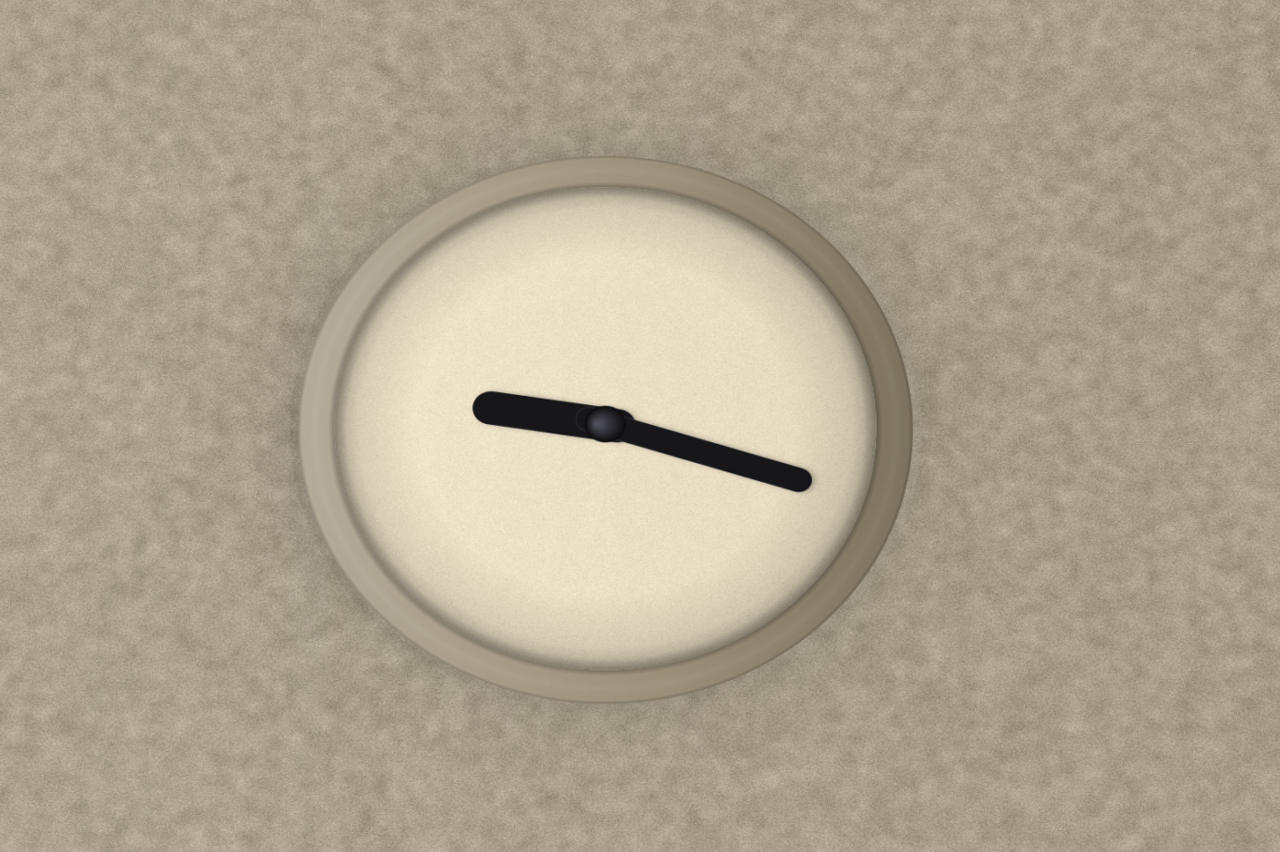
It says 9 h 18 min
